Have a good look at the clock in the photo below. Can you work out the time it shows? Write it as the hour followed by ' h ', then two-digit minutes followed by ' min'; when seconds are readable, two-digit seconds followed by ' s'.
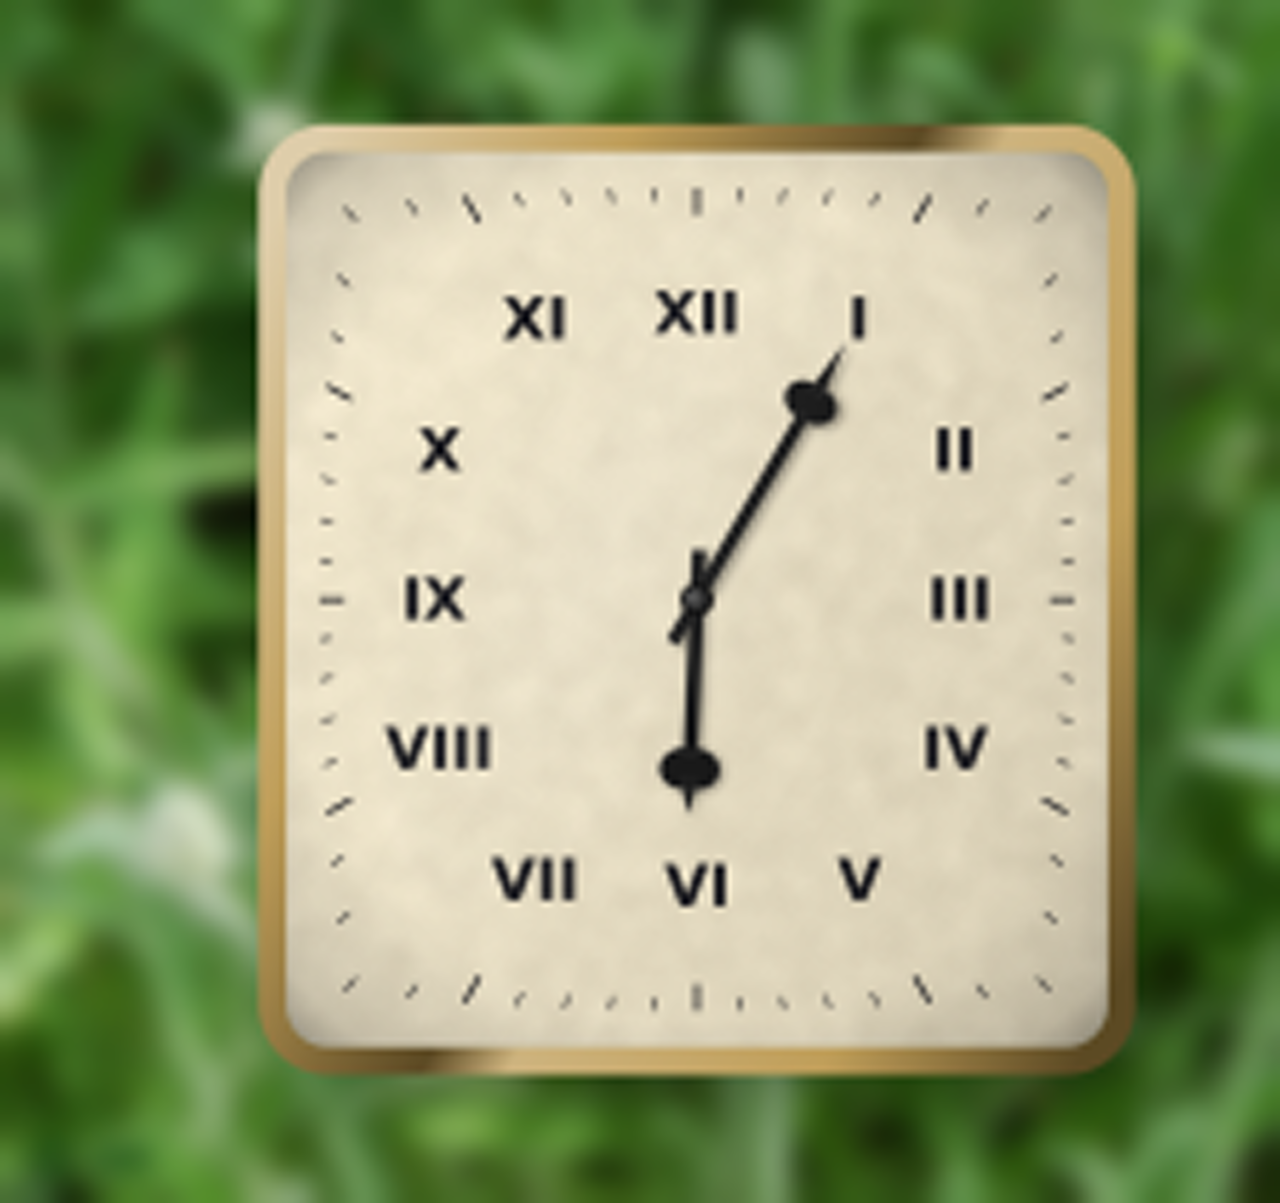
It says 6 h 05 min
